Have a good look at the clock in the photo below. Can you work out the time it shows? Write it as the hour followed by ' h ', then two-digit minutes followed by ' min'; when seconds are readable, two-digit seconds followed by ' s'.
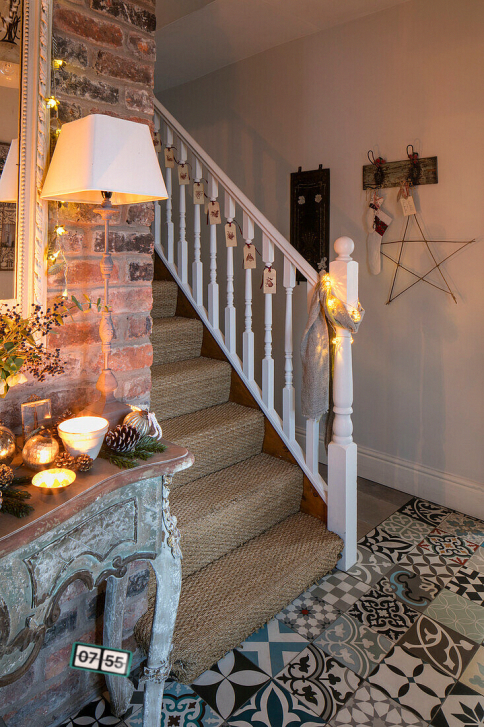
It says 7 h 55 min
